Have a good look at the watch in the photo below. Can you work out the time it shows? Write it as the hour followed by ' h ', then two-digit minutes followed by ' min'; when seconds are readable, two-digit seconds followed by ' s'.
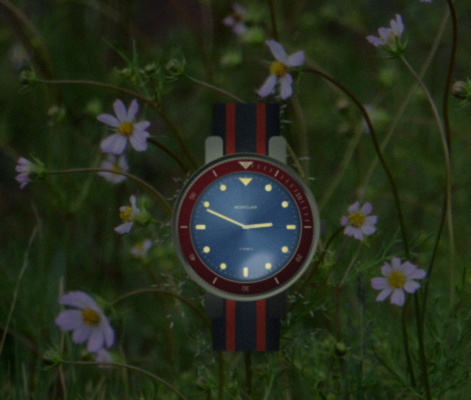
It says 2 h 49 min
